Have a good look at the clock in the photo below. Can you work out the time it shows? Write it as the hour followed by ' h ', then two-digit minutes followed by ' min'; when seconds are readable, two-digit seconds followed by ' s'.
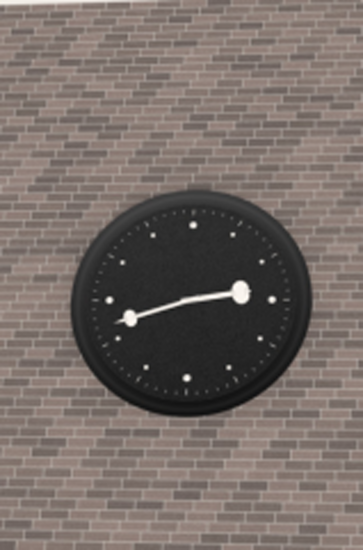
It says 2 h 42 min
